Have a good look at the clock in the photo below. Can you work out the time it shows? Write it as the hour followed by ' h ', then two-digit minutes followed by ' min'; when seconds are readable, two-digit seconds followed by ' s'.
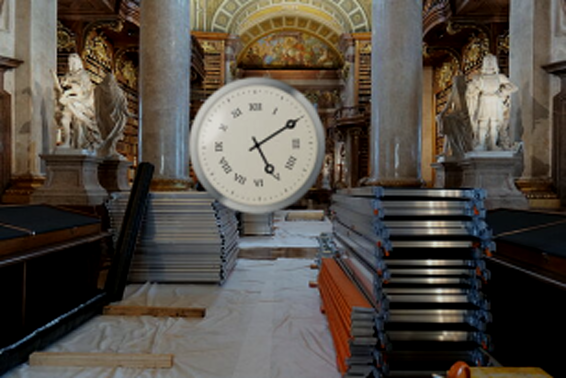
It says 5 h 10 min
